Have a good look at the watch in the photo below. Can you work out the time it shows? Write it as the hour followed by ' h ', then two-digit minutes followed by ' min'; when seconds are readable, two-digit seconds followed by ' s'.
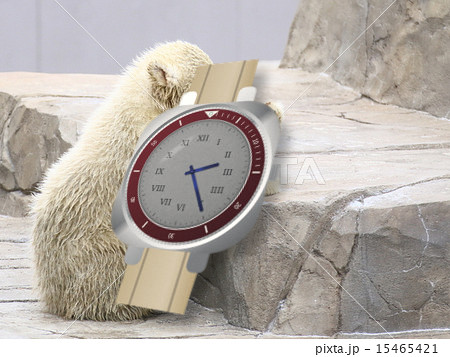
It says 2 h 25 min
